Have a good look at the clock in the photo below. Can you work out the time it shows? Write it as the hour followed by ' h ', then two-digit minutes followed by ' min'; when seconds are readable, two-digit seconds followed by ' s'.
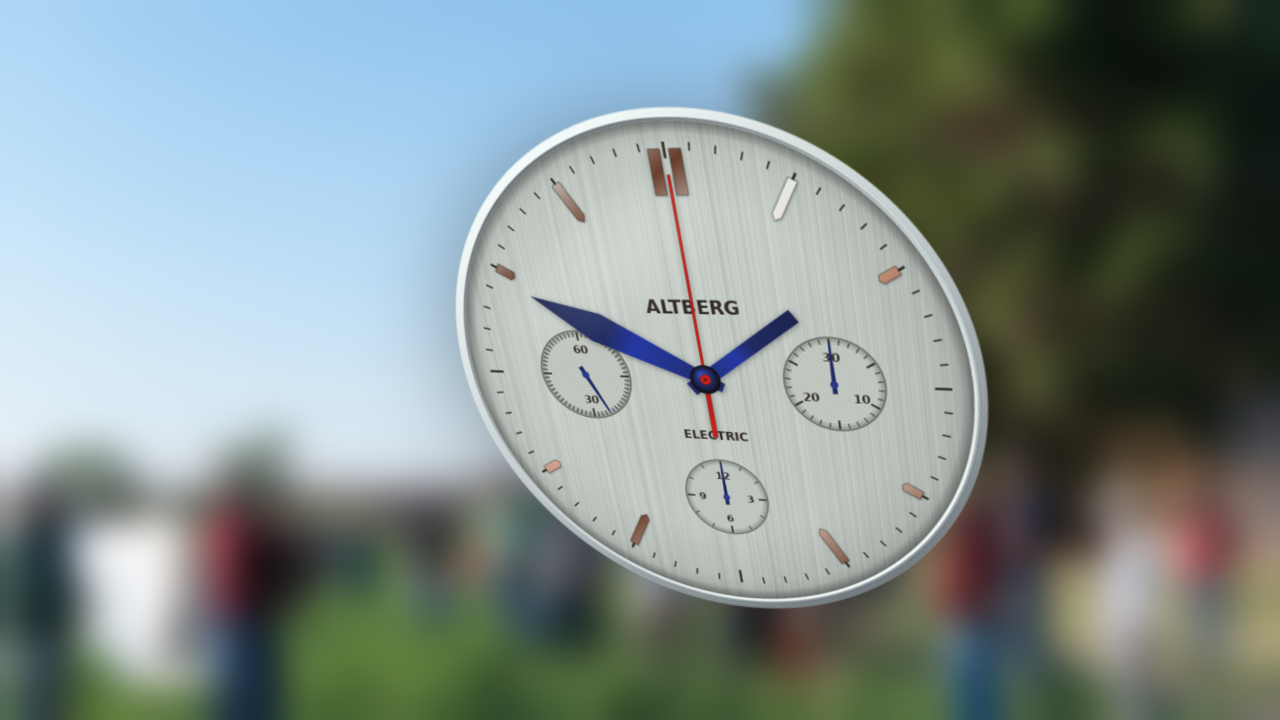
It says 1 h 49 min 26 s
